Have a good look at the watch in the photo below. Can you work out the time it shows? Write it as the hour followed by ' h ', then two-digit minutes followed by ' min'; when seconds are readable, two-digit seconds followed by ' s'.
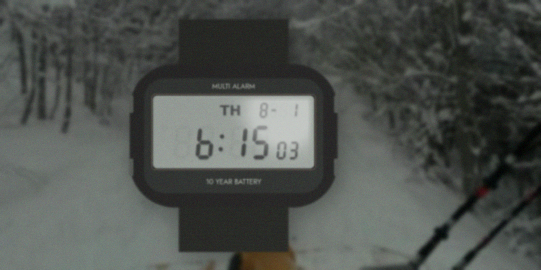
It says 6 h 15 min 03 s
